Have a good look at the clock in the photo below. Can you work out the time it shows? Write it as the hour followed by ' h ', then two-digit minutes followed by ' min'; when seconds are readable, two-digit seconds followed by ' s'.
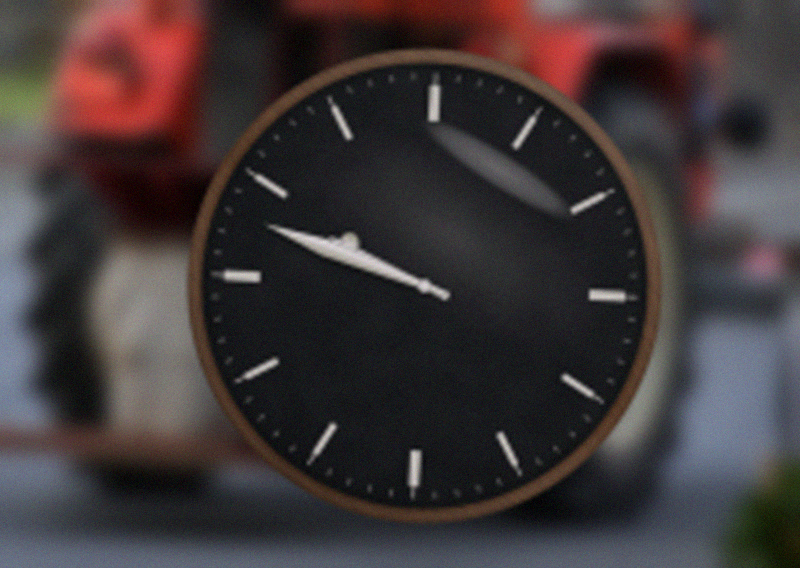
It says 9 h 48 min
